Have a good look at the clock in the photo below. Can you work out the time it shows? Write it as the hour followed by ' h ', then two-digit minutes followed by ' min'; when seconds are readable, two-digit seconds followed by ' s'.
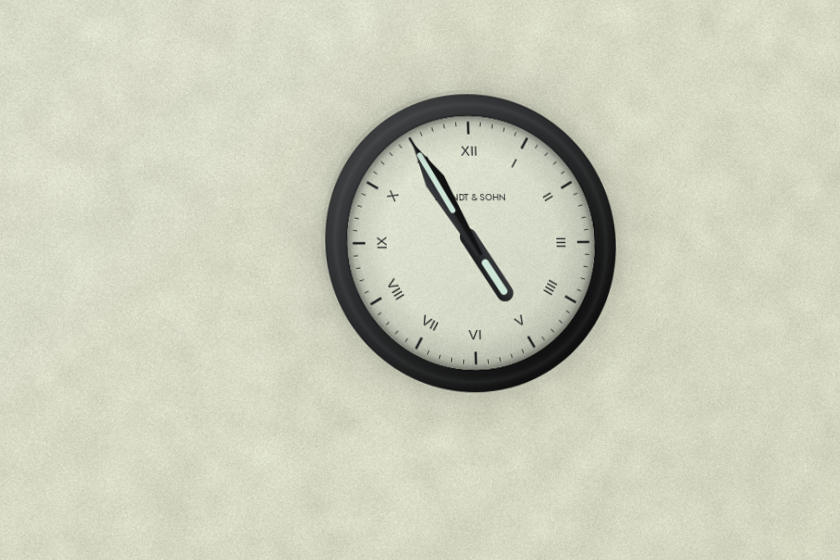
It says 4 h 55 min
